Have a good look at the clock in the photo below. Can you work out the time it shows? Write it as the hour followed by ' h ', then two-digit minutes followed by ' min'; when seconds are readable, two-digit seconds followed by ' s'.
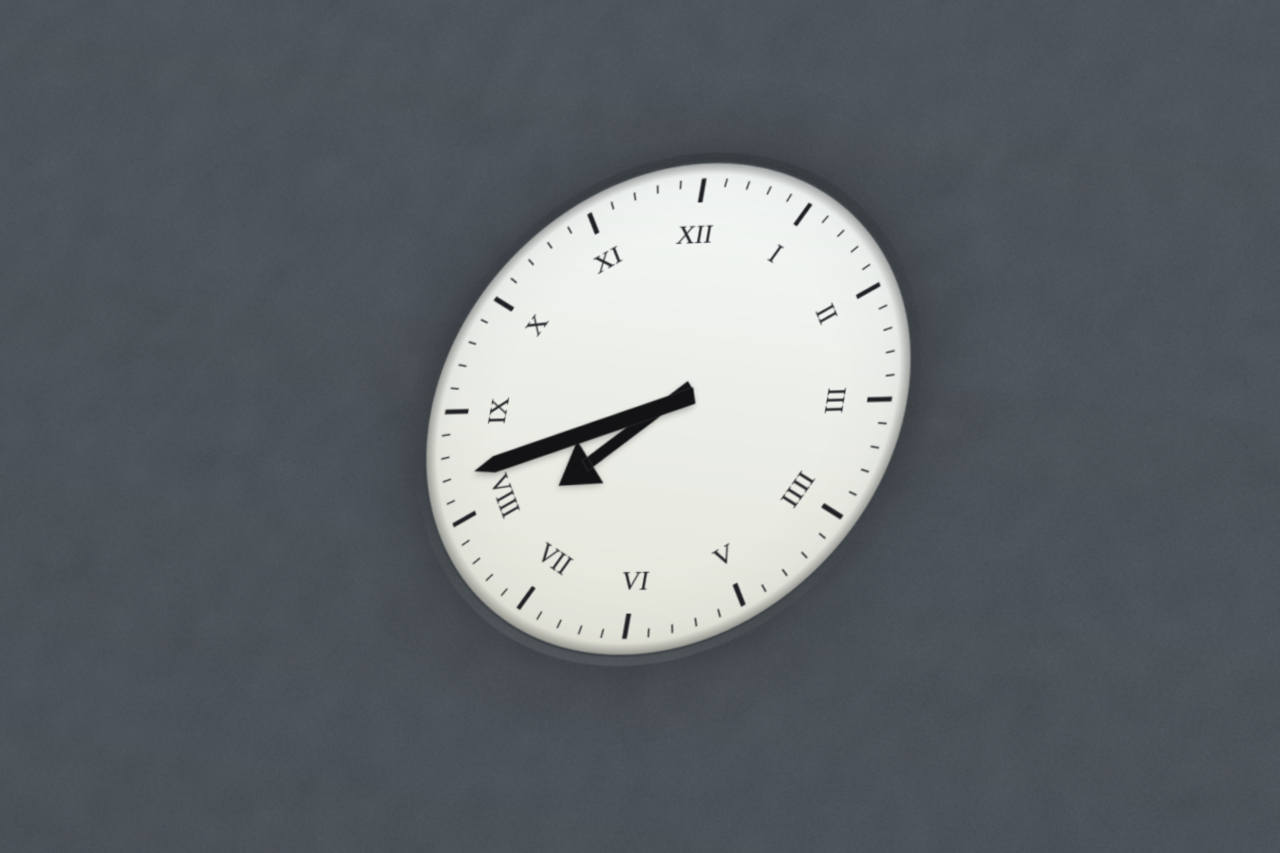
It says 7 h 42 min
